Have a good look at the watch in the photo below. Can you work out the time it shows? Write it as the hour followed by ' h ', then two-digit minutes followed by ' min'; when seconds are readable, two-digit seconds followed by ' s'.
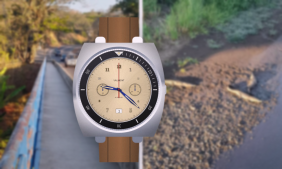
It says 9 h 22 min
